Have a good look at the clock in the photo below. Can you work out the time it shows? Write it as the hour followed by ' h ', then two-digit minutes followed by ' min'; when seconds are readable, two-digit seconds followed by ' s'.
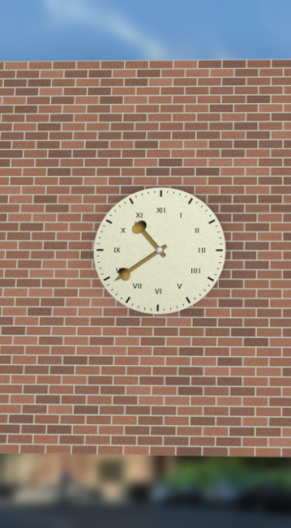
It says 10 h 39 min
